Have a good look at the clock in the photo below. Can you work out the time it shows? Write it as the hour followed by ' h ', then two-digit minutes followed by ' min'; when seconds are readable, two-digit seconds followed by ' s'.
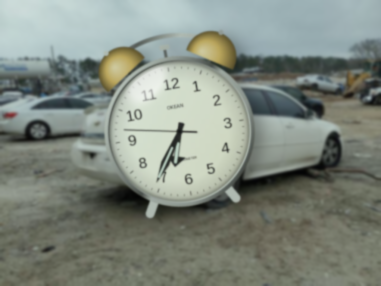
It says 6 h 35 min 47 s
